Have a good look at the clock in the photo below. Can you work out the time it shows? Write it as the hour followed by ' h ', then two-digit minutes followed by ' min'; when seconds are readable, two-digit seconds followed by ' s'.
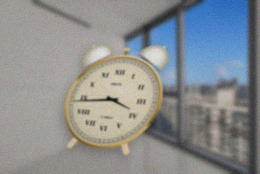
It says 3 h 44 min
